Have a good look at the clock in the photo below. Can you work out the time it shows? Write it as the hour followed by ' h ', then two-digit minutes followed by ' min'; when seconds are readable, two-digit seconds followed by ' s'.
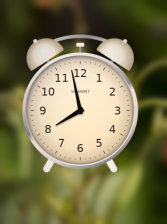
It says 7 h 58 min
